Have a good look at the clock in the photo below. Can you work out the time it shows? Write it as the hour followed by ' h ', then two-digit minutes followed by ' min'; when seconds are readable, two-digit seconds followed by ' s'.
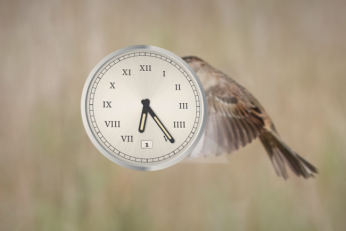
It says 6 h 24 min
